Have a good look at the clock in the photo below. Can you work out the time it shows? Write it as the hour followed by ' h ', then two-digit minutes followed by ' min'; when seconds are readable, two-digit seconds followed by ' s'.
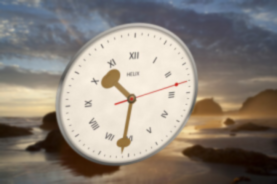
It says 10 h 31 min 13 s
